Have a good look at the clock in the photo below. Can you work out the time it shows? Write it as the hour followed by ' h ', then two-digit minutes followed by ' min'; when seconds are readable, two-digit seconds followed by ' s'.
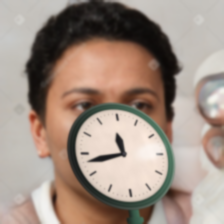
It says 11 h 43 min
